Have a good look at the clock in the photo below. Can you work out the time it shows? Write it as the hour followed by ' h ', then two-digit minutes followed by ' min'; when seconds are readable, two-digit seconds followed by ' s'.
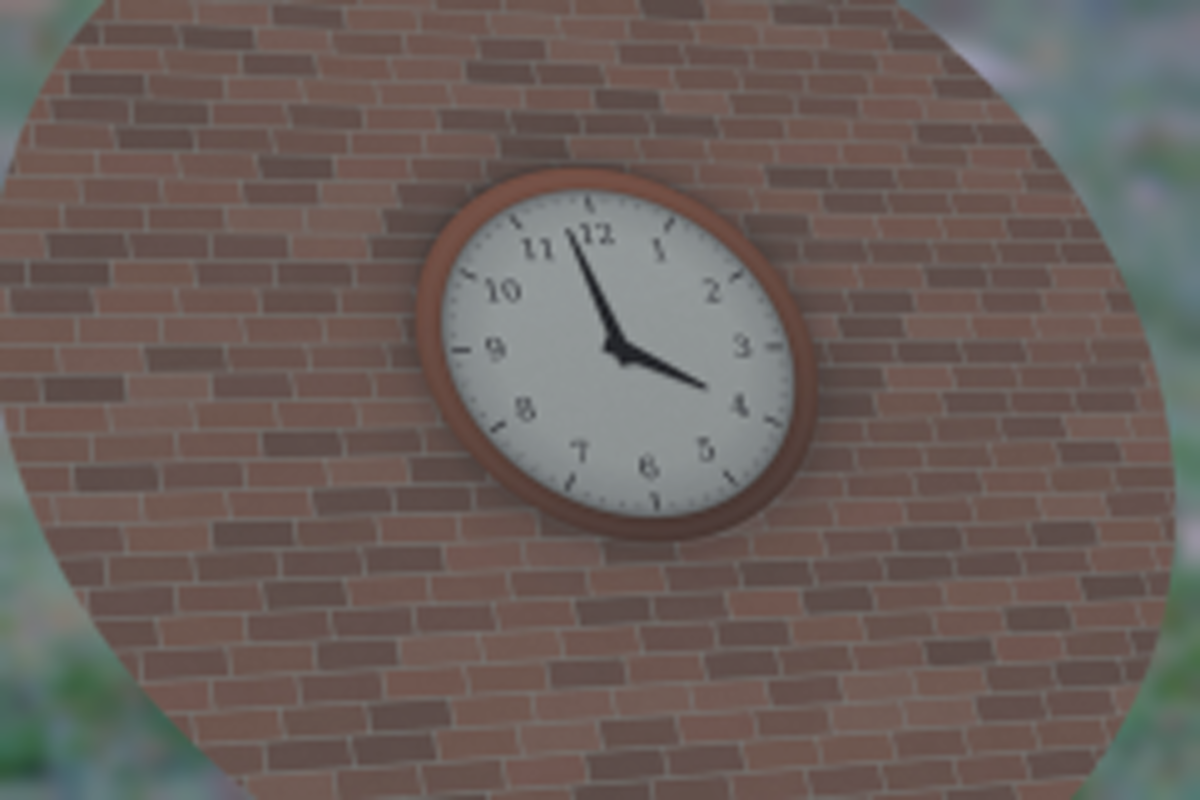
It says 3 h 58 min
